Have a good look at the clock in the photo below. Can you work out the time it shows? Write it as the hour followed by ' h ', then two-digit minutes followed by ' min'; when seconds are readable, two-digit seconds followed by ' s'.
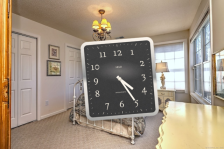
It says 4 h 25 min
